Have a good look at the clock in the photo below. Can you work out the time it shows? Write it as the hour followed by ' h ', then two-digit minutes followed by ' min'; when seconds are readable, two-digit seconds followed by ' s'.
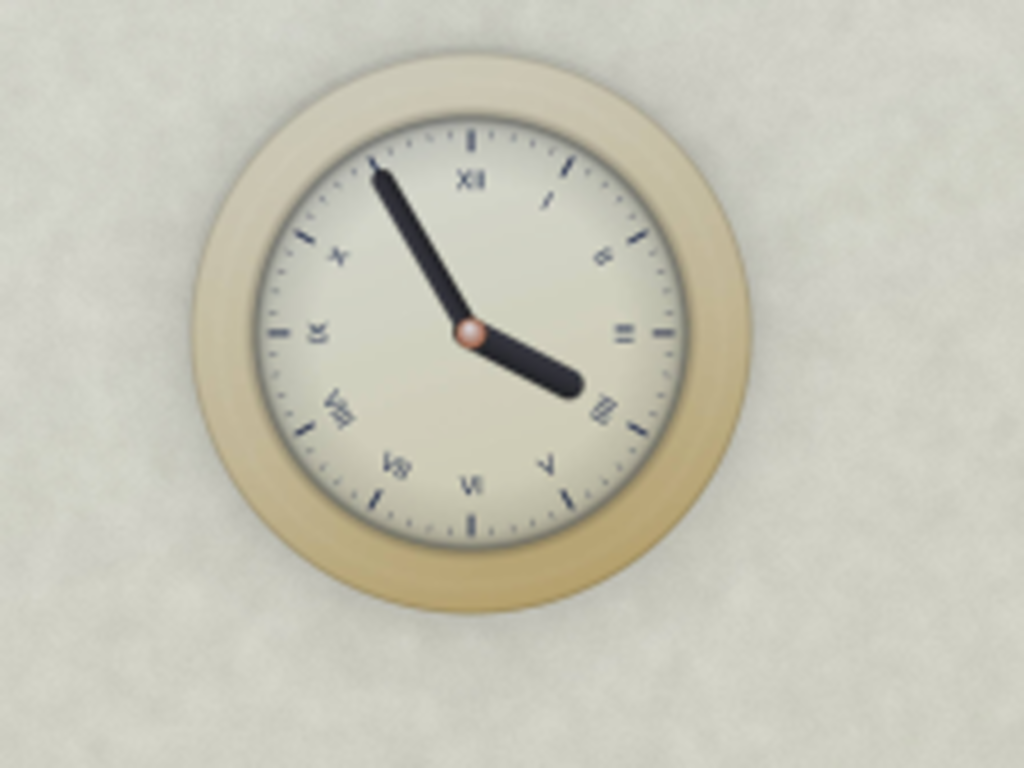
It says 3 h 55 min
